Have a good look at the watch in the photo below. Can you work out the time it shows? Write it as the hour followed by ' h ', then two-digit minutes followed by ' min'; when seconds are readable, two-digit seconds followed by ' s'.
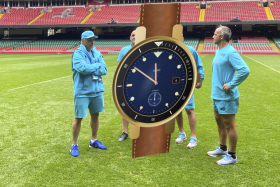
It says 11 h 51 min
